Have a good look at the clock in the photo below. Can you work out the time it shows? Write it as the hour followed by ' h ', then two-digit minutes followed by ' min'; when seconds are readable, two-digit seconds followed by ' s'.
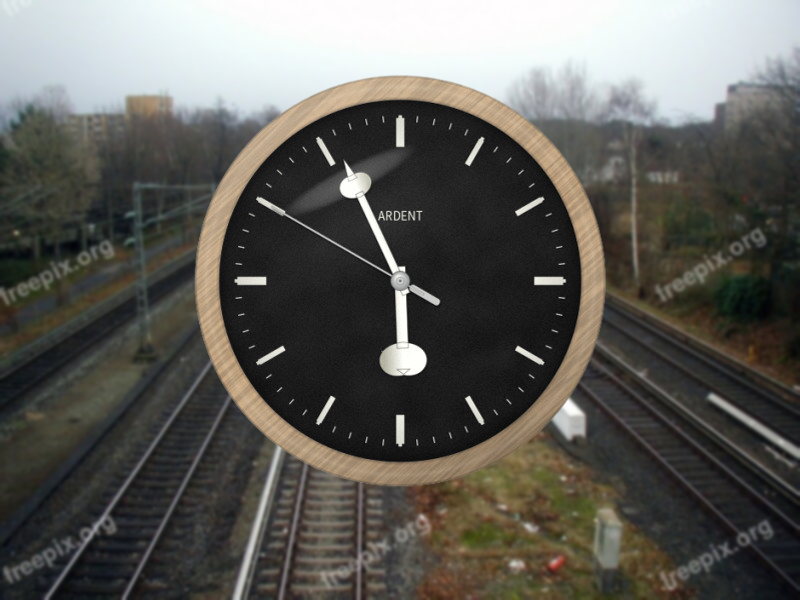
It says 5 h 55 min 50 s
